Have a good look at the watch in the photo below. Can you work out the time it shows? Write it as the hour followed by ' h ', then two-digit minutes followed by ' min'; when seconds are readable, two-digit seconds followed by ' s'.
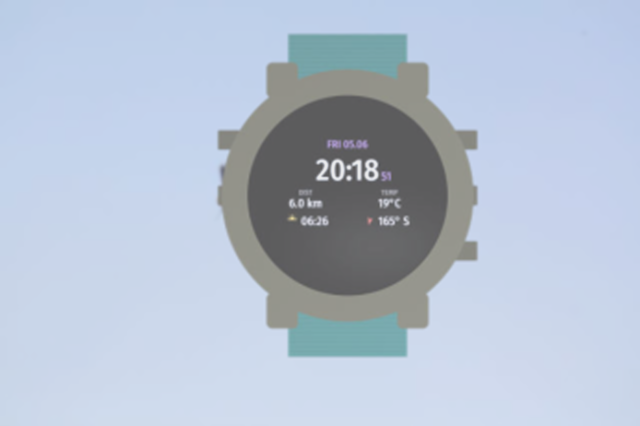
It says 20 h 18 min
